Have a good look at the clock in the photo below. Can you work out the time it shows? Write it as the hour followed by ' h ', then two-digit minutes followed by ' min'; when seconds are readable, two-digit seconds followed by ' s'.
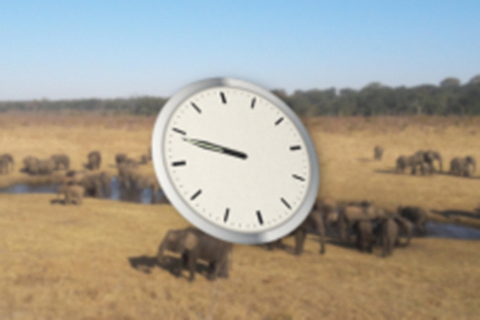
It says 9 h 49 min
